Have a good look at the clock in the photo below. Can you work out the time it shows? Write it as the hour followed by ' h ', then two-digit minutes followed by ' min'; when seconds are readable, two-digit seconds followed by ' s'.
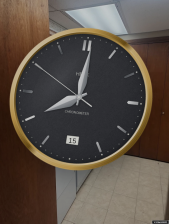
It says 8 h 00 min 50 s
